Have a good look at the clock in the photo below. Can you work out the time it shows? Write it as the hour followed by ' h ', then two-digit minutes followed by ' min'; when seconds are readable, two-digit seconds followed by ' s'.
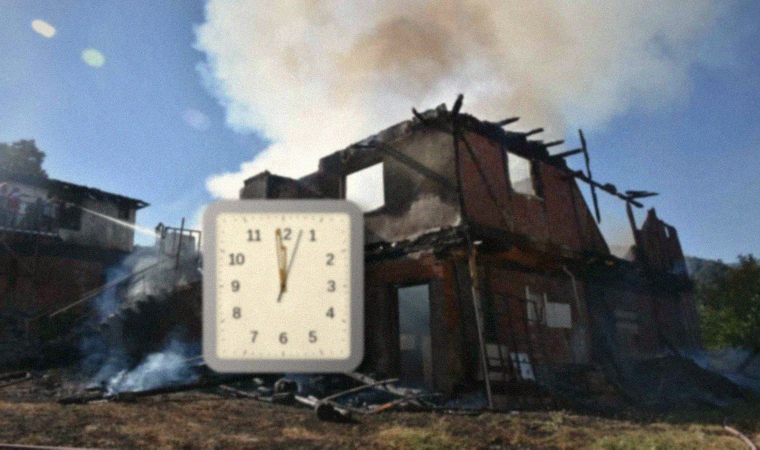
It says 11 h 59 min 03 s
